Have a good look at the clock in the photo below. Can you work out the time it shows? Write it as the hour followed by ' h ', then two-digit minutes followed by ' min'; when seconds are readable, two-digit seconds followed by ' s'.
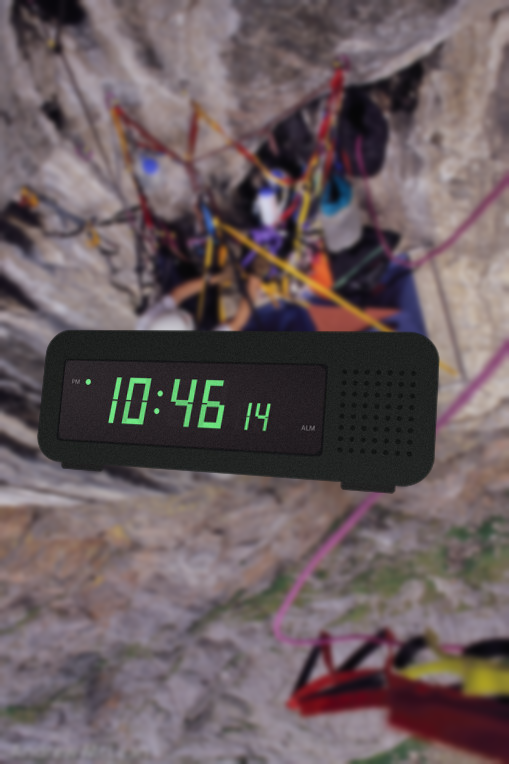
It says 10 h 46 min 14 s
